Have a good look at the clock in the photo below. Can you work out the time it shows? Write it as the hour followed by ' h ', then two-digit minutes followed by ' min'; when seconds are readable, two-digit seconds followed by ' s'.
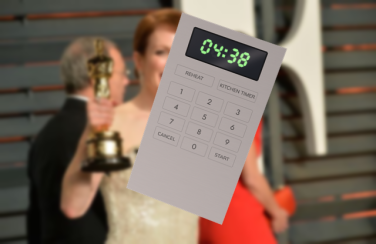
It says 4 h 38 min
